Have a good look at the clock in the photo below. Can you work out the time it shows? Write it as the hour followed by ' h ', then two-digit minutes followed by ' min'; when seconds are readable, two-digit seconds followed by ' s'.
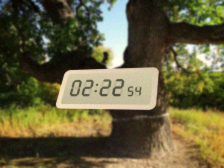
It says 2 h 22 min 54 s
